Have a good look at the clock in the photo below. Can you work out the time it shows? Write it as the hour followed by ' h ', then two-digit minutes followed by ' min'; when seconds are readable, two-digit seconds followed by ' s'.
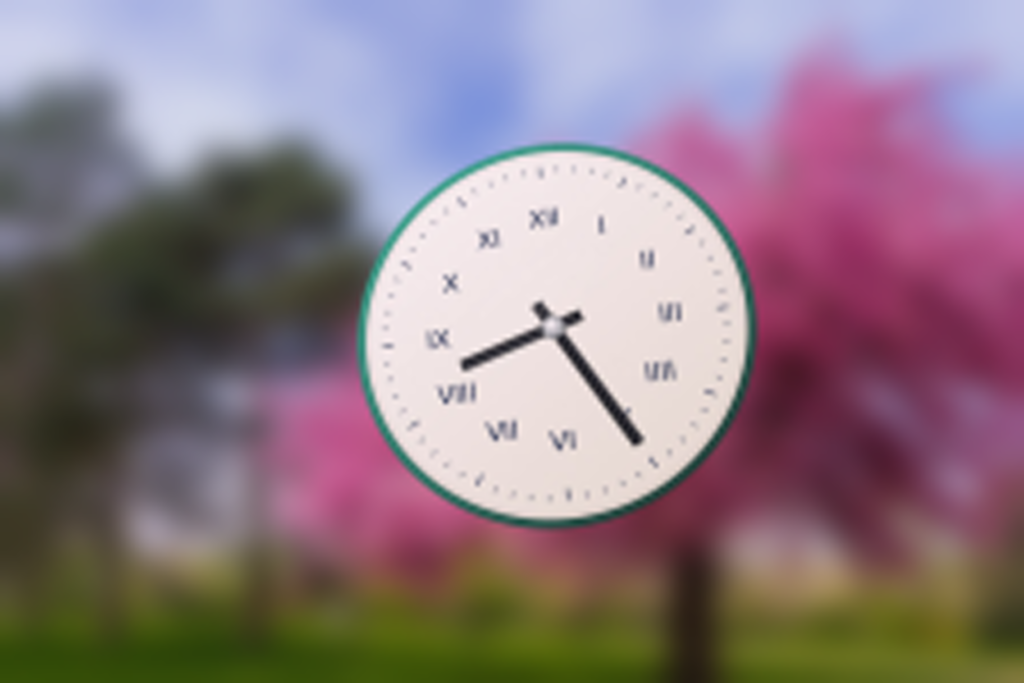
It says 8 h 25 min
